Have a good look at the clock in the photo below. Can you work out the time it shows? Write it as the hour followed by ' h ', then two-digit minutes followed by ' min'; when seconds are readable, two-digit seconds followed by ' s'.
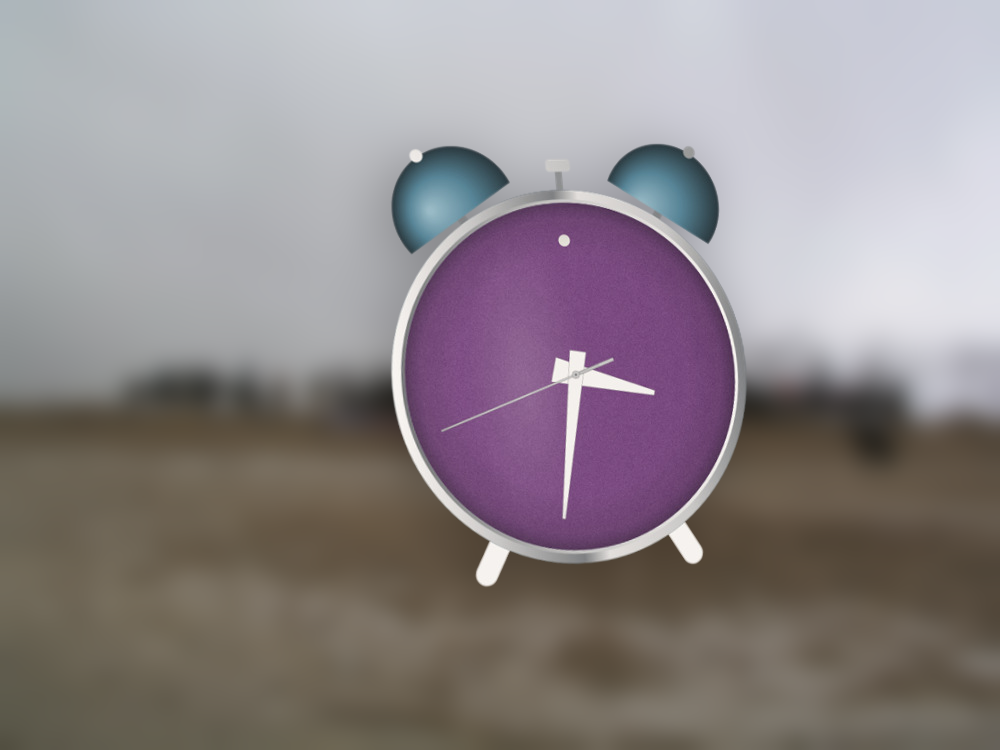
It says 3 h 31 min 42 s
